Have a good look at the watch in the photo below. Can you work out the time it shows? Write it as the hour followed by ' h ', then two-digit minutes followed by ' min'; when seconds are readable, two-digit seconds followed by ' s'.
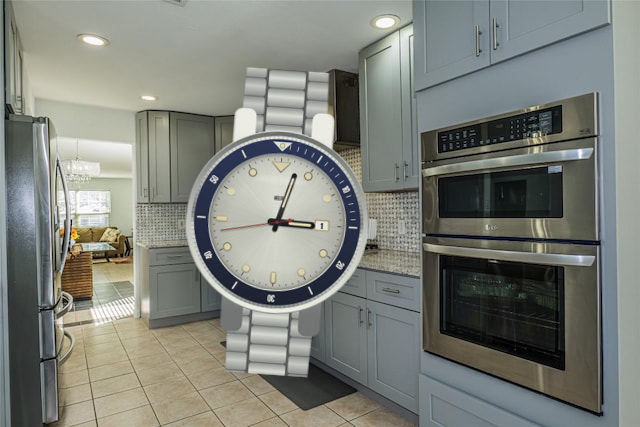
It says 3 h 02 min 43 s
